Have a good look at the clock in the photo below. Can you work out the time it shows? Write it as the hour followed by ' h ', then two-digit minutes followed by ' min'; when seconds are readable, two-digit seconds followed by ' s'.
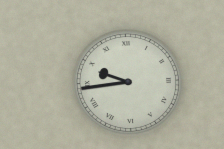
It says 9 h 44 min
